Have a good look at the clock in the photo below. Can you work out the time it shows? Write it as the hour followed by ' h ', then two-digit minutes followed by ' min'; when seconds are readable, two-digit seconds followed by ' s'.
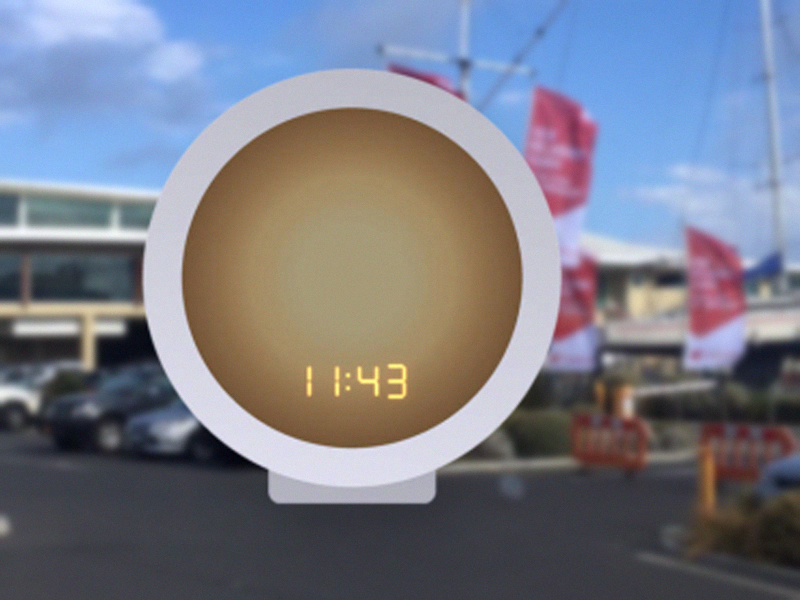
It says 11 h 43 min
